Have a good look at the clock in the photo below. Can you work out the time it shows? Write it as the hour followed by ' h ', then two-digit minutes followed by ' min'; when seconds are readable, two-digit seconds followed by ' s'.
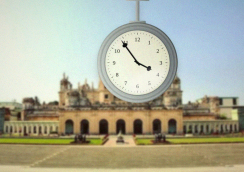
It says 3 h 54 min
